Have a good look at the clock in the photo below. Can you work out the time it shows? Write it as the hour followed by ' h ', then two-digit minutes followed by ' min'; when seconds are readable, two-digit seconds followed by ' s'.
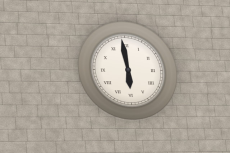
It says 5 h 59 min
